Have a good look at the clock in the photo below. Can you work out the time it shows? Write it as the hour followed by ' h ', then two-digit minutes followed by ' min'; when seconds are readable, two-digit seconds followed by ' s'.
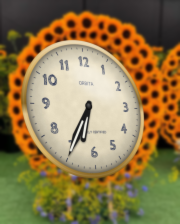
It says 6 h 35 min
